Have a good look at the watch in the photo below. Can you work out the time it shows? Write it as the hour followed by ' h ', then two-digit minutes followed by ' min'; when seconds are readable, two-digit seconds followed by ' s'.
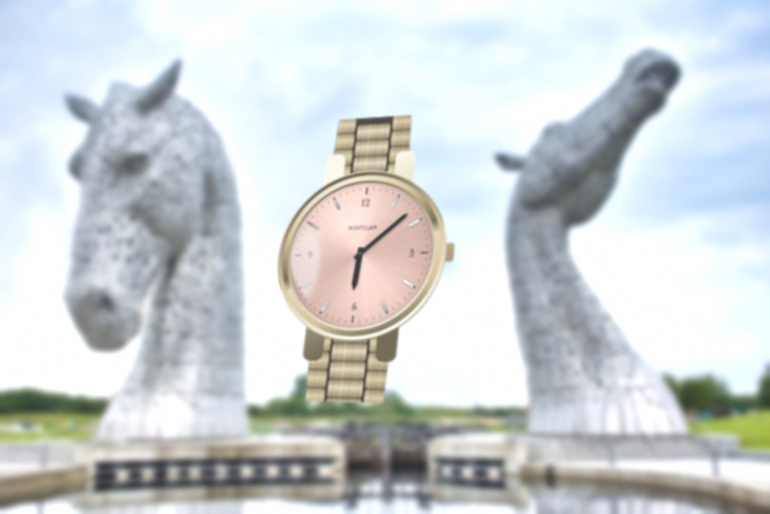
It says 6 h 08 min
